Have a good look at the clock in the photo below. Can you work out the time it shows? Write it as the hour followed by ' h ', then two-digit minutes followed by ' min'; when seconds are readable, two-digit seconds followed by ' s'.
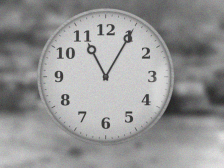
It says 11 h 05 min
